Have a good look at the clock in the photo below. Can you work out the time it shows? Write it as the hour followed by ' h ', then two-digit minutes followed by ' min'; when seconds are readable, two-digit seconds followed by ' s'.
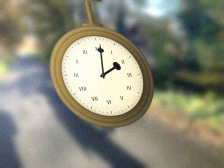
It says 2 h 01 min
